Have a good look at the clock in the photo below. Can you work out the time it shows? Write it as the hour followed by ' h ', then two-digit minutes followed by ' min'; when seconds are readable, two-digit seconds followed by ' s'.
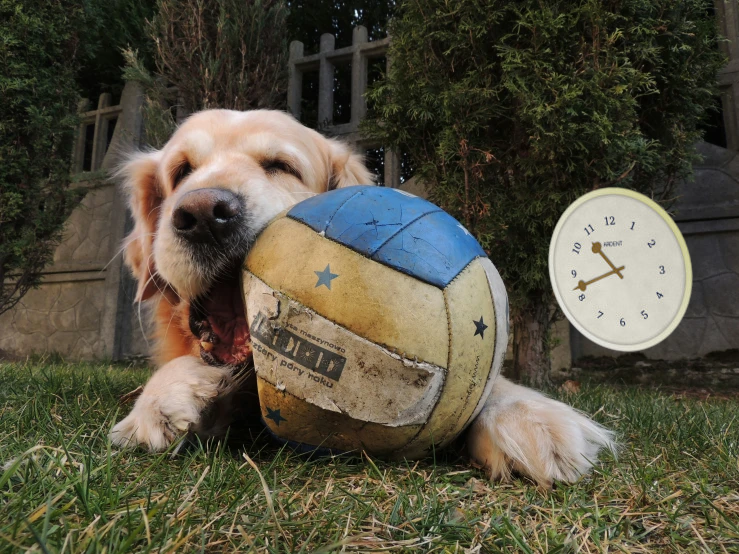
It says 10 h 42 min
